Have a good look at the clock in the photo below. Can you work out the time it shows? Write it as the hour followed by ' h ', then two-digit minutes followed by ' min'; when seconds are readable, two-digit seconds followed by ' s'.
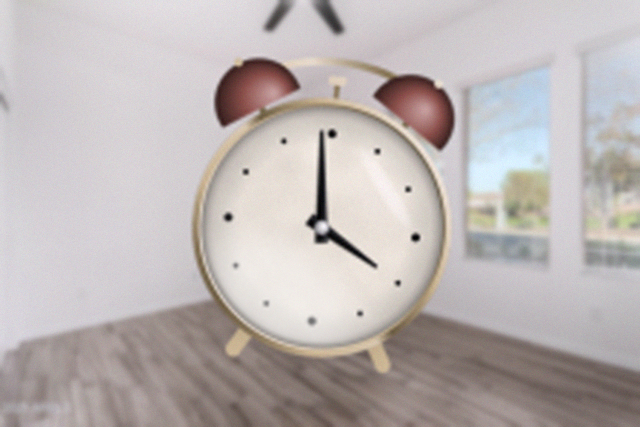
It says 3 h 59 min
